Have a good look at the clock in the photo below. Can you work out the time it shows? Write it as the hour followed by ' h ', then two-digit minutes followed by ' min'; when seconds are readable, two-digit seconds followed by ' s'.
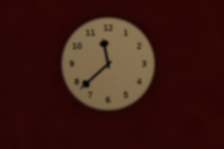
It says 11 h 38 min
